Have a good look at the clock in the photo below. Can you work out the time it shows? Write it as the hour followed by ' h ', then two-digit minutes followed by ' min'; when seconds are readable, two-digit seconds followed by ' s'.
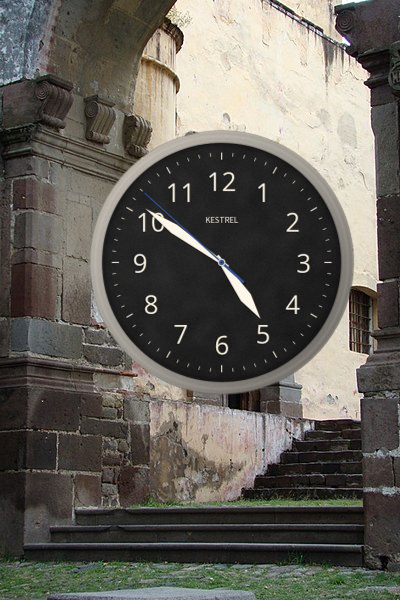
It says 4 h 50 min 52 s
